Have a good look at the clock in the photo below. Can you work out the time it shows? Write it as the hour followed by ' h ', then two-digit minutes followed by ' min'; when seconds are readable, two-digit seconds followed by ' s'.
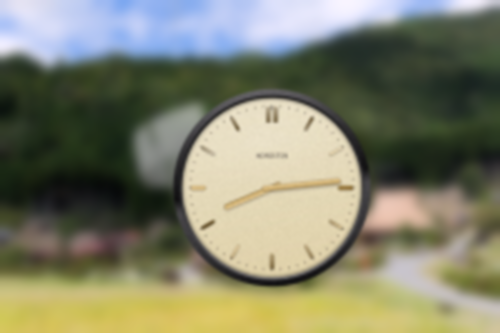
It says 8 h 14 min
